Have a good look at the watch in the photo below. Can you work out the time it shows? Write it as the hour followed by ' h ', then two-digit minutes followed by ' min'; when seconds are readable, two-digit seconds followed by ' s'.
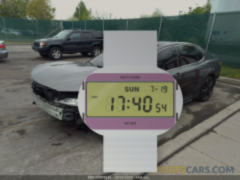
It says 17 h 40 min
